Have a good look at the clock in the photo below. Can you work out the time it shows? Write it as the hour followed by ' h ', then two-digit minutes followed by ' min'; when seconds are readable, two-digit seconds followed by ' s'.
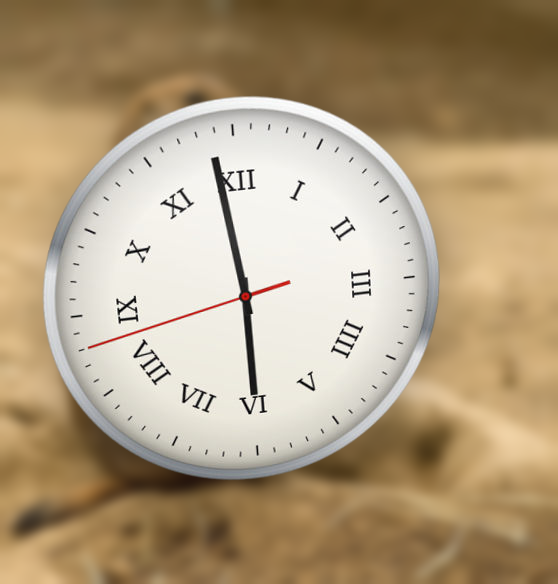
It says 5 h 58 min 43 s
